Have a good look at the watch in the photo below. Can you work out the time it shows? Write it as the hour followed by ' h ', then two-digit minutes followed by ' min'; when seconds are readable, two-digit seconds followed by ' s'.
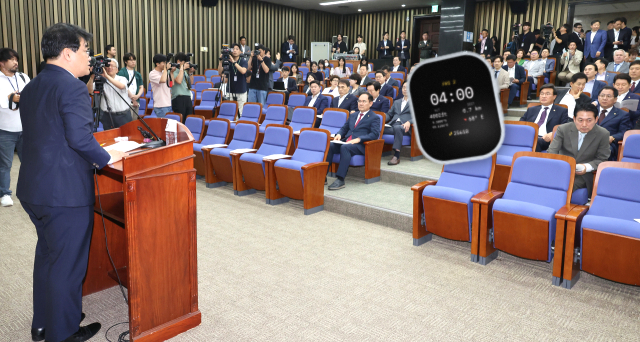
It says 4 h 00 min
